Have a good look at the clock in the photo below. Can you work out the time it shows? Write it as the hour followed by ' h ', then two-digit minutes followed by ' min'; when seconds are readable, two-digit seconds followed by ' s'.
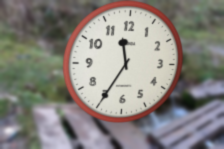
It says 11 h 35 min
